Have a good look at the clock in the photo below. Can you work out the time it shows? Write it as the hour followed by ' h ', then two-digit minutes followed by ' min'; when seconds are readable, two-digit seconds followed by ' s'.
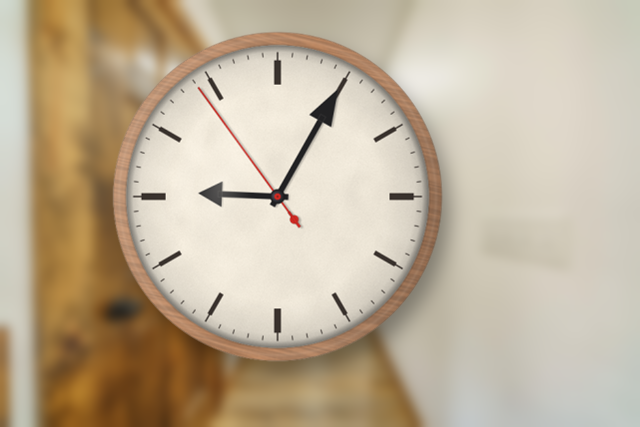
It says 9 h 04 min 54 s
